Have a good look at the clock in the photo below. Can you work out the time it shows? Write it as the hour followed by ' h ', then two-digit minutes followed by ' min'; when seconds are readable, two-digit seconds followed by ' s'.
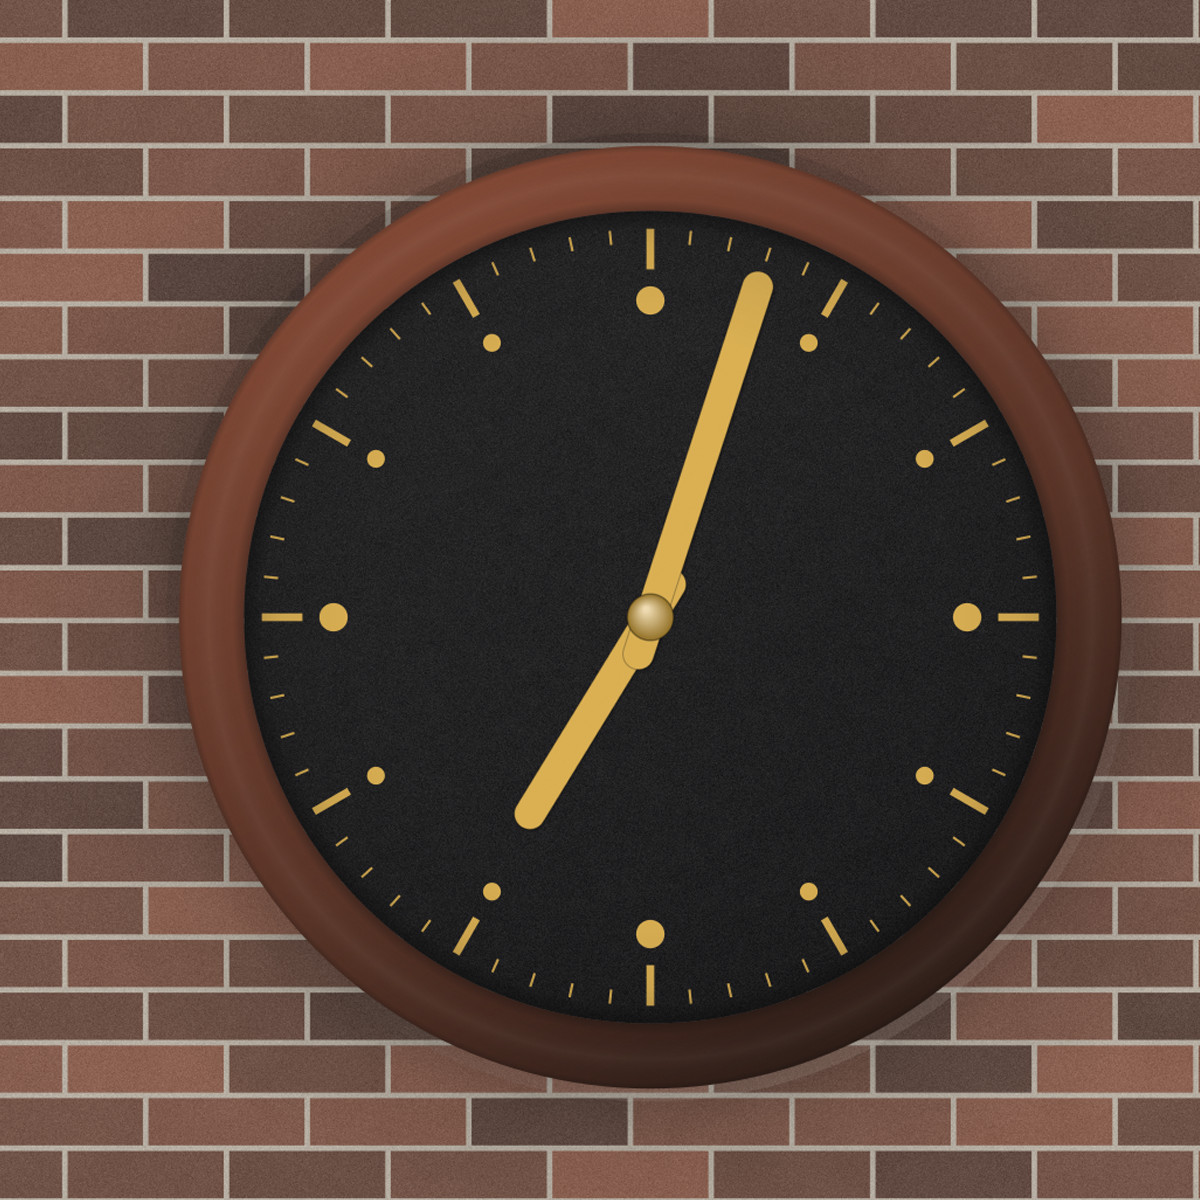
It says 7 h 03 min
